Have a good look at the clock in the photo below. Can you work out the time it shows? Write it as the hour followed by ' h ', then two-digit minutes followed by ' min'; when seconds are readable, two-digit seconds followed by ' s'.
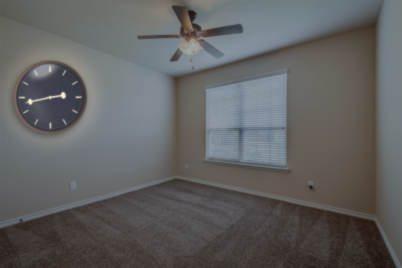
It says 2 h 43 min
